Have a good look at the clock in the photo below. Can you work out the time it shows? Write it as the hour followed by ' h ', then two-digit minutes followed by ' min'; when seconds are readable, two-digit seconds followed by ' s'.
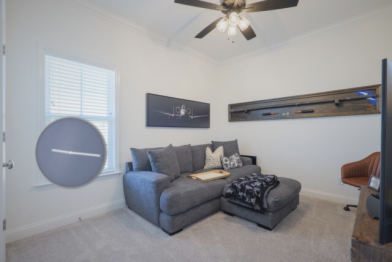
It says 9 h 16 min
